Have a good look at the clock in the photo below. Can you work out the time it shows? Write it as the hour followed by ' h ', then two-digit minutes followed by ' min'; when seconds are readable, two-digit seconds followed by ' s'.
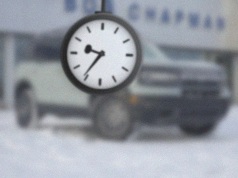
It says 9 h 36 min
